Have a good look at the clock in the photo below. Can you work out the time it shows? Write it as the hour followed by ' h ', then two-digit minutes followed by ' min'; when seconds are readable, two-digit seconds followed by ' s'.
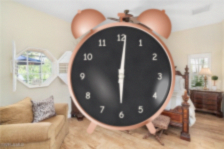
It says 6 h 01 min
